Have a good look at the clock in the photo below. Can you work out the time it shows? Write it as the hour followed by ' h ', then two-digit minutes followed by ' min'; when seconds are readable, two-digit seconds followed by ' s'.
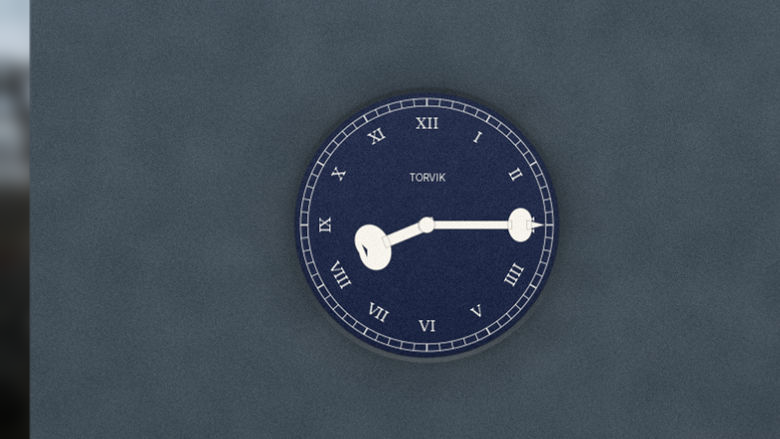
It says 8 h 15 min
